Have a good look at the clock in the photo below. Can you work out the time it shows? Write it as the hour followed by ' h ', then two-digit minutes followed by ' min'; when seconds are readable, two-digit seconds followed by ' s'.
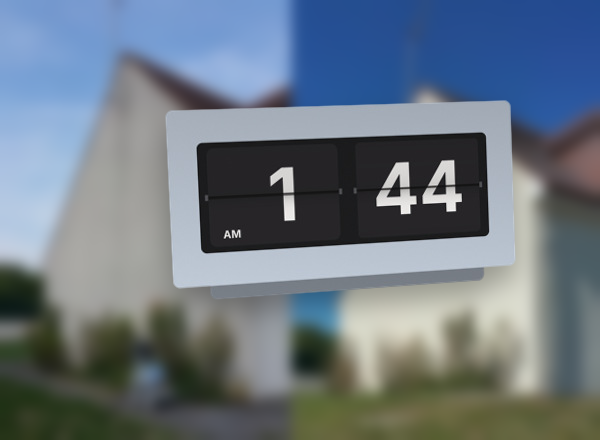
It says 1 h 44 min
